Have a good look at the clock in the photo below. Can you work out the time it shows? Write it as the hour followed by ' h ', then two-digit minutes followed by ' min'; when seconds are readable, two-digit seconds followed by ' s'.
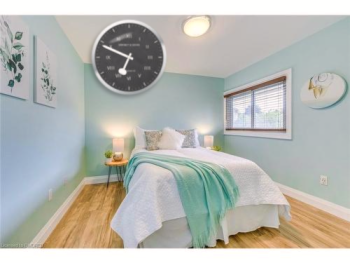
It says 6 h 49 min
